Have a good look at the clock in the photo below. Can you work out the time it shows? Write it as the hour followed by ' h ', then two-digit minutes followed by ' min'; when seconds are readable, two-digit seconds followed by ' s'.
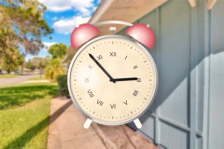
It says 2 h 53 min
